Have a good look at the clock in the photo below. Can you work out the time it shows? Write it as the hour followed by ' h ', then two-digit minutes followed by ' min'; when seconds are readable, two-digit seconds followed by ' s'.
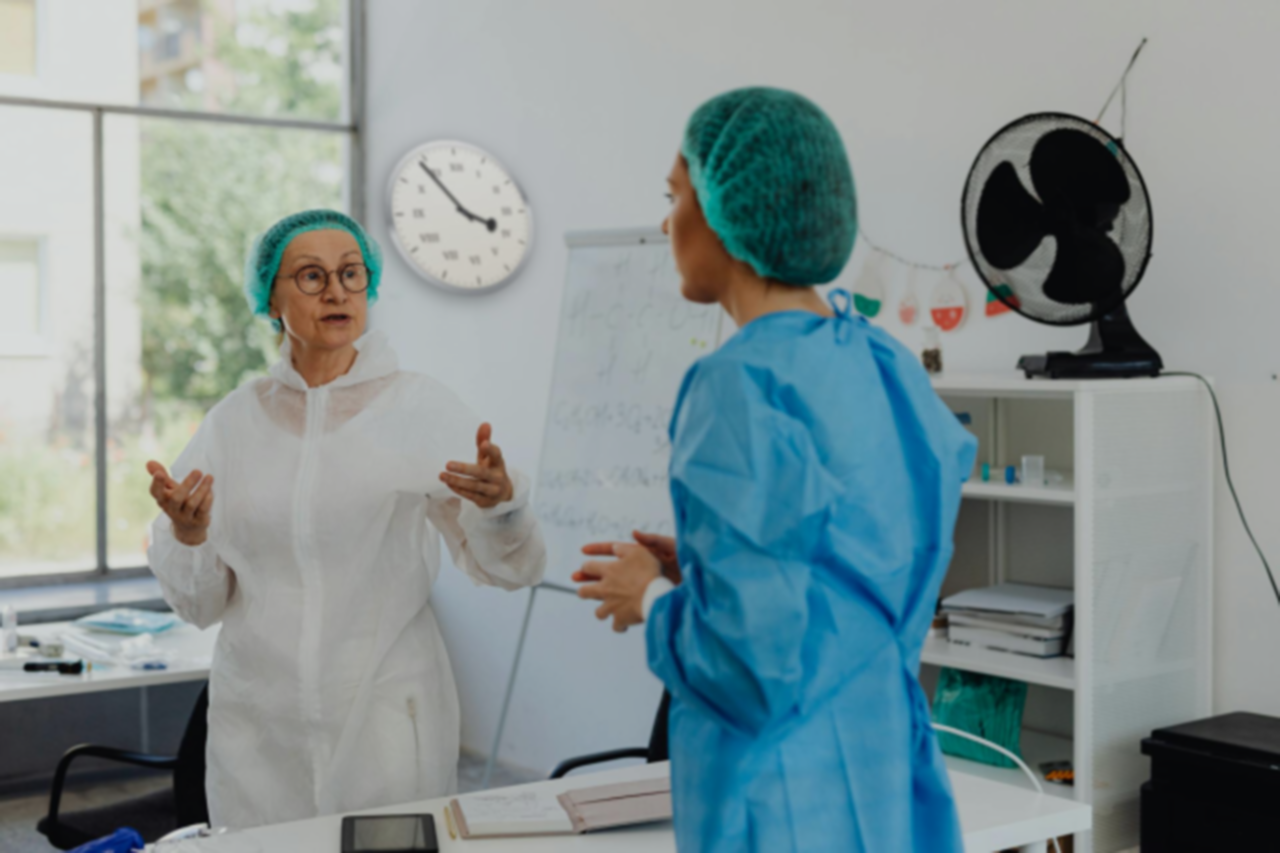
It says 3 h 54 min
